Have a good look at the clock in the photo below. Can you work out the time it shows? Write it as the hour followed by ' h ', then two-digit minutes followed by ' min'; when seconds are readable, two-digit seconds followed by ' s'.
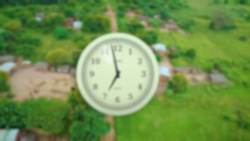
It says 6 h 58 min
